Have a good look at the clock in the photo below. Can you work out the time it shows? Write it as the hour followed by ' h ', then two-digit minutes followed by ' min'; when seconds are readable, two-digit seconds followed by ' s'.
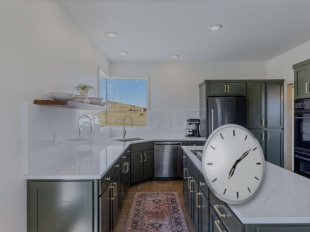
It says 7 h 09 min
